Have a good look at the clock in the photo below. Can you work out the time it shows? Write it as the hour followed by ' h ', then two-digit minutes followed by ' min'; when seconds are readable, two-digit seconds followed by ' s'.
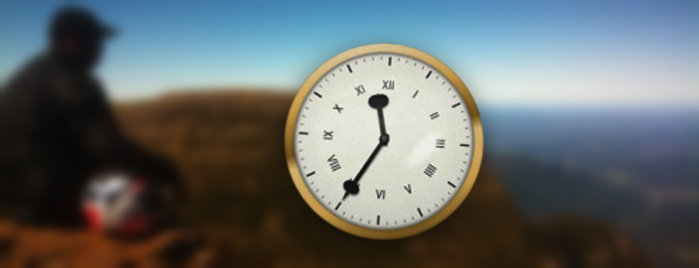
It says 11 h 35 min
